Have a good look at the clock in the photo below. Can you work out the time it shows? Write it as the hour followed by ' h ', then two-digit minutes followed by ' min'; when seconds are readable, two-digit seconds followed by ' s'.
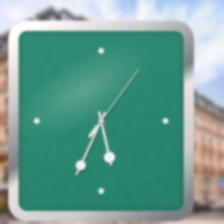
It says 5 h 34 min 06 s
